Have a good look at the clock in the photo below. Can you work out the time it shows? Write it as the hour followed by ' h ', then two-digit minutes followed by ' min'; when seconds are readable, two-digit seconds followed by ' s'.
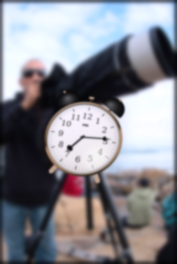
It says 7 h 14 min
